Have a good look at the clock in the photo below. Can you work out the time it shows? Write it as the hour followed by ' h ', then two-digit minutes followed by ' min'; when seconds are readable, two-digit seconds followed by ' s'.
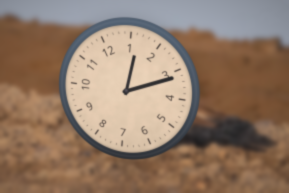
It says 1 h 16 min
